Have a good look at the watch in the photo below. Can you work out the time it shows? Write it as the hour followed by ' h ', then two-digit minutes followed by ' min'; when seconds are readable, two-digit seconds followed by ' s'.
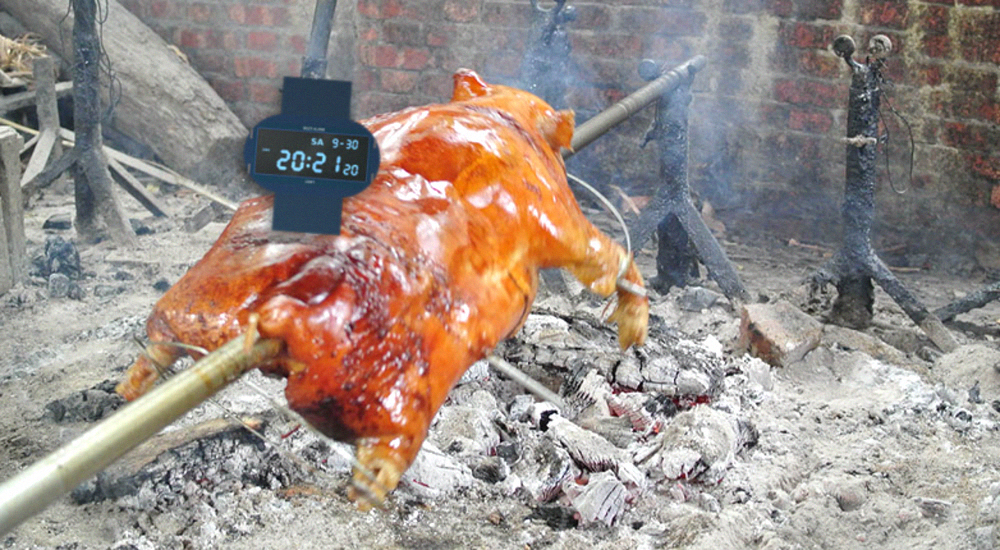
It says 20 h 21 min 20 s
